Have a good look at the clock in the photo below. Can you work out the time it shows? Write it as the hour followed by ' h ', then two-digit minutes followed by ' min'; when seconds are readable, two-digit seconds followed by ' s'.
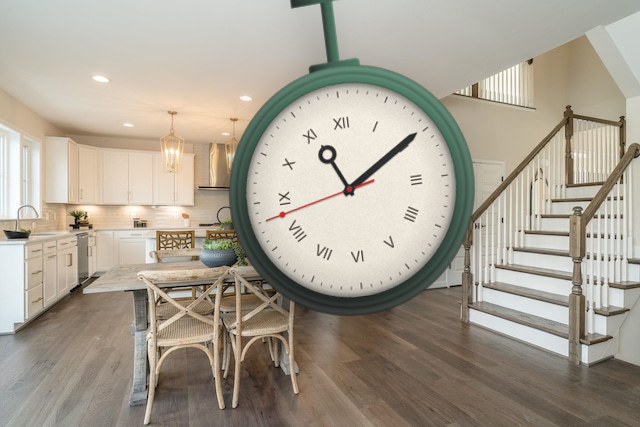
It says 11 h 09 min 43 s
